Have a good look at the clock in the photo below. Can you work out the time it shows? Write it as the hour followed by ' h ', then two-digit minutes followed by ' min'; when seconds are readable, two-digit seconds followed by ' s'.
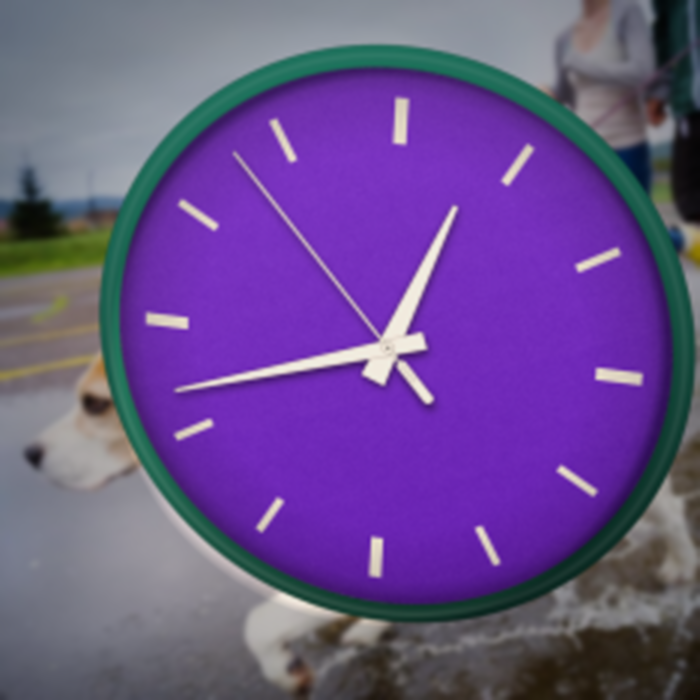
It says 12 h 41 min 53 s
